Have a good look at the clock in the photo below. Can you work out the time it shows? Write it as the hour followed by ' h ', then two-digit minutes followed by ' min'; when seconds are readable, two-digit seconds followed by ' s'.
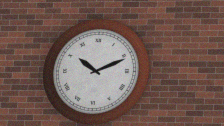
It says 10 h 11 min
